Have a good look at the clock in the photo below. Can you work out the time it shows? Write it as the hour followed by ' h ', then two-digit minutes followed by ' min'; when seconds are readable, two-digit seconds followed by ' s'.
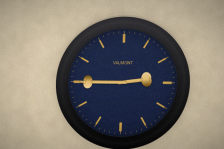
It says 2 h 45 min
